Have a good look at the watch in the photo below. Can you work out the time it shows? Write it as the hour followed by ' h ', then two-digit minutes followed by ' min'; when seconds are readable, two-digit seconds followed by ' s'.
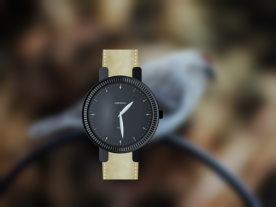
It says 1 h 29 min
